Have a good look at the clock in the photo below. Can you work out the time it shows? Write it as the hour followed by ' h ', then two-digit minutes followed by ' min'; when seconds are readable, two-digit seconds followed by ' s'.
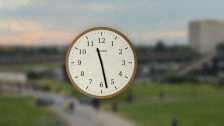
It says 11 h 28 min
